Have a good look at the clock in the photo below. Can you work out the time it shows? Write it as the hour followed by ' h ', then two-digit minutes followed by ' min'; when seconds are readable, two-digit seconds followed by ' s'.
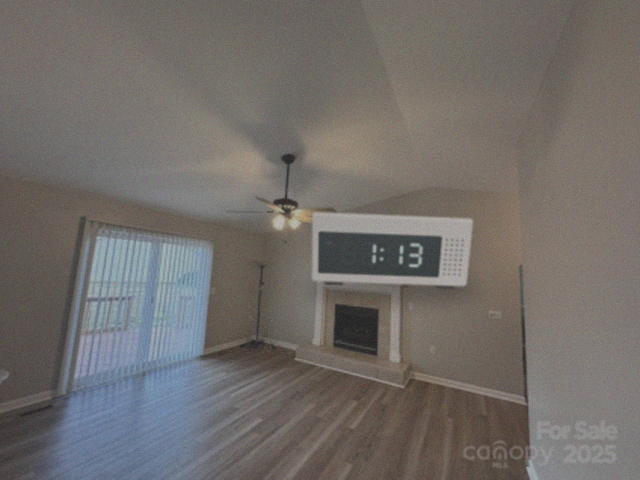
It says 1 h 13 min
